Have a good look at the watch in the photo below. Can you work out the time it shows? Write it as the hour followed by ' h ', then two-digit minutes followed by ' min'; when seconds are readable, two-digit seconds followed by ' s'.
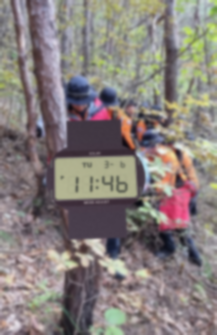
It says 11 h 46 min
